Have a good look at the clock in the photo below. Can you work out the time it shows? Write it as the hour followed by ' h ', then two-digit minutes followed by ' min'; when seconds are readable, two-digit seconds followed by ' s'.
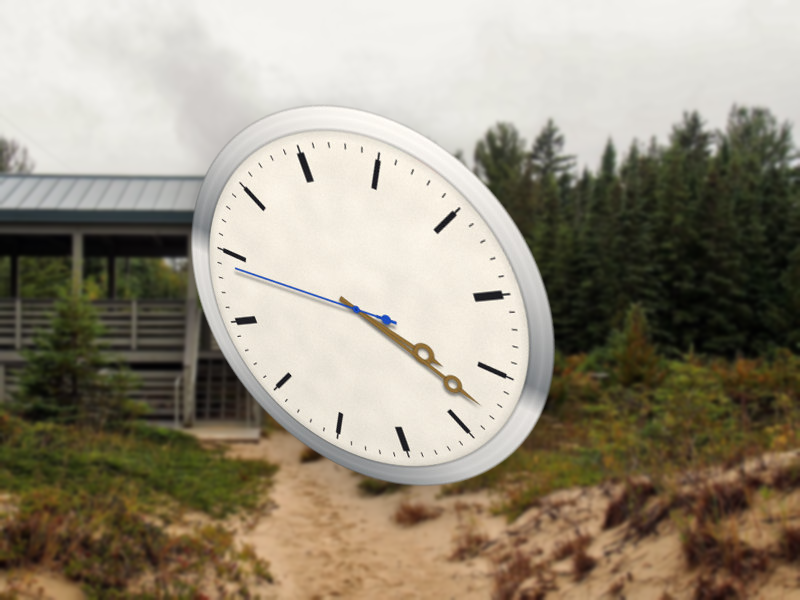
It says 4 h 22 min 49 s
